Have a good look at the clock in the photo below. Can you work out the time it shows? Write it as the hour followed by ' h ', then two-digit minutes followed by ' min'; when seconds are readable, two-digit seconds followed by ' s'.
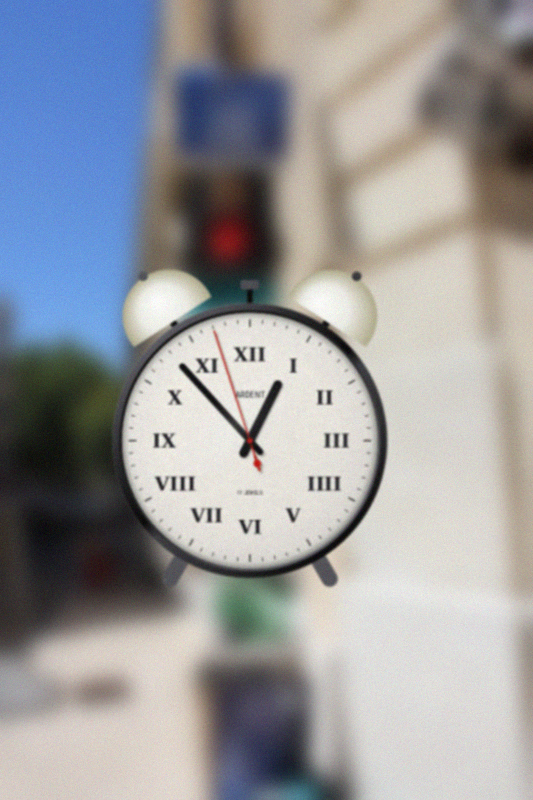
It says 12 h 52 min 57 s
